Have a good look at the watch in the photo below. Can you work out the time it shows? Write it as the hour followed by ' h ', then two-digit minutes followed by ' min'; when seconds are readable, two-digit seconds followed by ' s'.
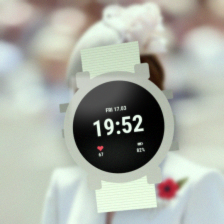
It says 19 h 52 min
